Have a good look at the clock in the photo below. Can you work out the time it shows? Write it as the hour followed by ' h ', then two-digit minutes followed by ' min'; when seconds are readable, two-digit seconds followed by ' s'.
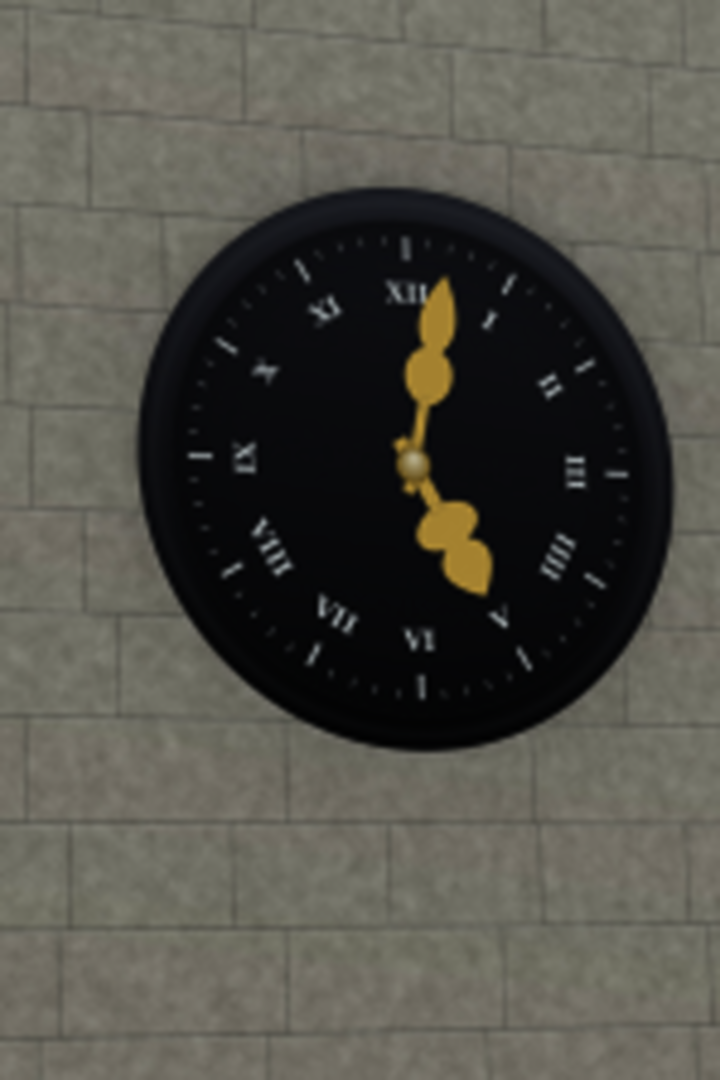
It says 5 h 02 min
